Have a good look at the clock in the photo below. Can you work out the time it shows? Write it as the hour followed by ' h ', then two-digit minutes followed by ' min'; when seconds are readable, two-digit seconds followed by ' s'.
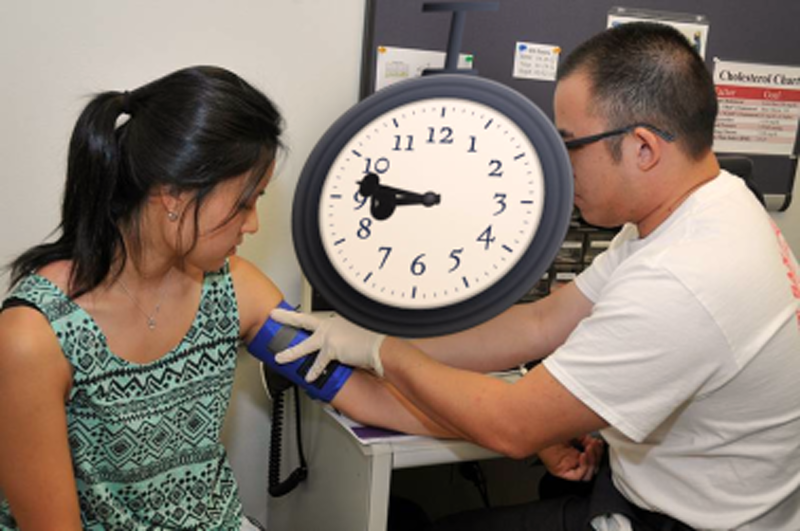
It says 8 h 47 min
